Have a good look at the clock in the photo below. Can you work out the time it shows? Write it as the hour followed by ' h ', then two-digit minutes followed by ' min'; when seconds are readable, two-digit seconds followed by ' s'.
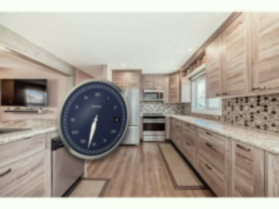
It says 6 h 32 min
